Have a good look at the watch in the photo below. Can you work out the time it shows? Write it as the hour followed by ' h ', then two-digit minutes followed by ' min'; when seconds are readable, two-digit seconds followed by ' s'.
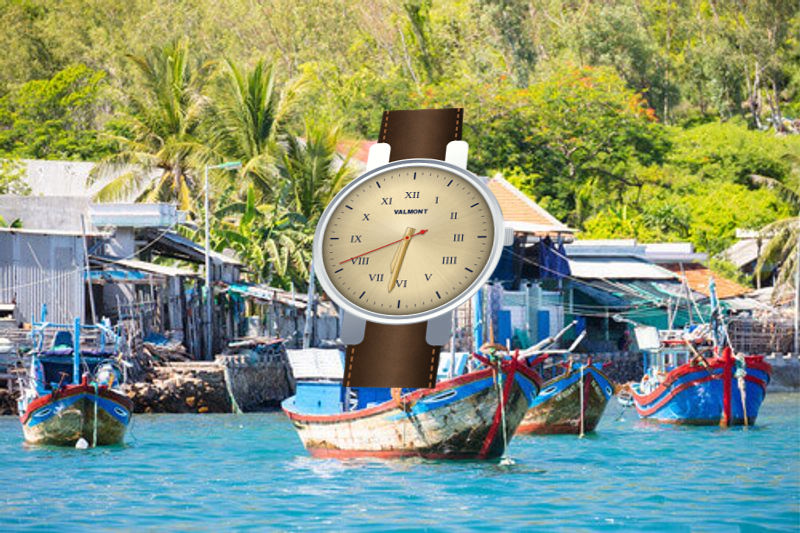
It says 6 h 31 min 41 s
